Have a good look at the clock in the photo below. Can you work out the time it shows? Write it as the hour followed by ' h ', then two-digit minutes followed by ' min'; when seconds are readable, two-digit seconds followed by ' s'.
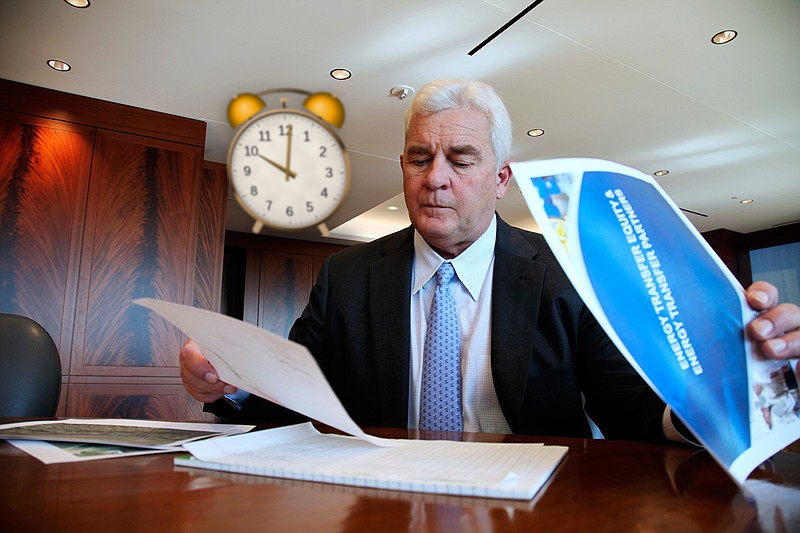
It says 10 h 01 min
